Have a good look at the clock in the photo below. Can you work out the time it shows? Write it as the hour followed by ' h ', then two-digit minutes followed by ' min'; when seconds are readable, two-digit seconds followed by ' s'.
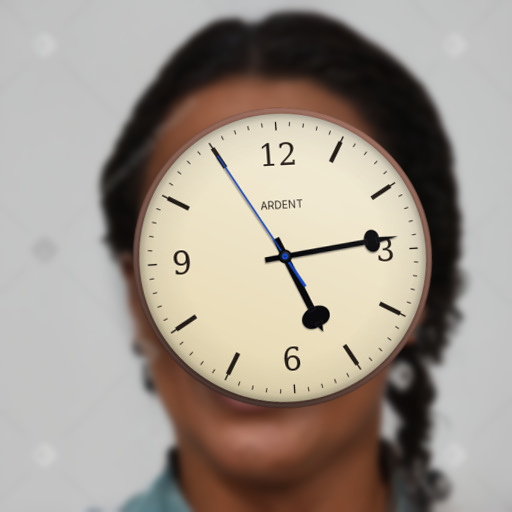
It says 5 h 13 min 55 s
